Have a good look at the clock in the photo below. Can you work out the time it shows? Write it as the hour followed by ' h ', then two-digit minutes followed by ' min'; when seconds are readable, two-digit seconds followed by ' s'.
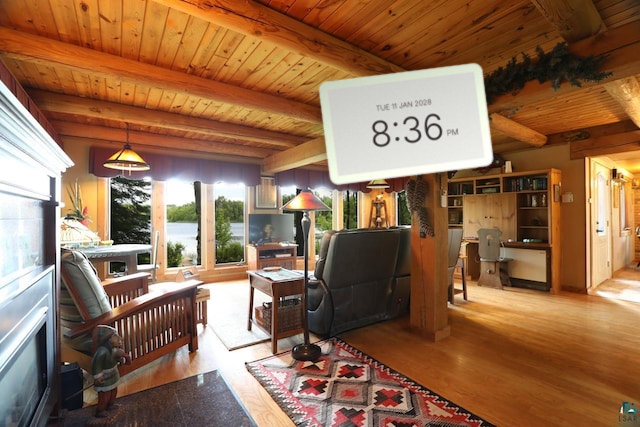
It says 8 h 36 min
